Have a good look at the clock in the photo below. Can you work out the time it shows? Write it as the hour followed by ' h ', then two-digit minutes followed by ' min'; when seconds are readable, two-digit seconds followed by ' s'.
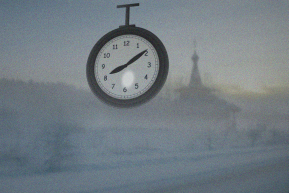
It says 8 h 09 min
